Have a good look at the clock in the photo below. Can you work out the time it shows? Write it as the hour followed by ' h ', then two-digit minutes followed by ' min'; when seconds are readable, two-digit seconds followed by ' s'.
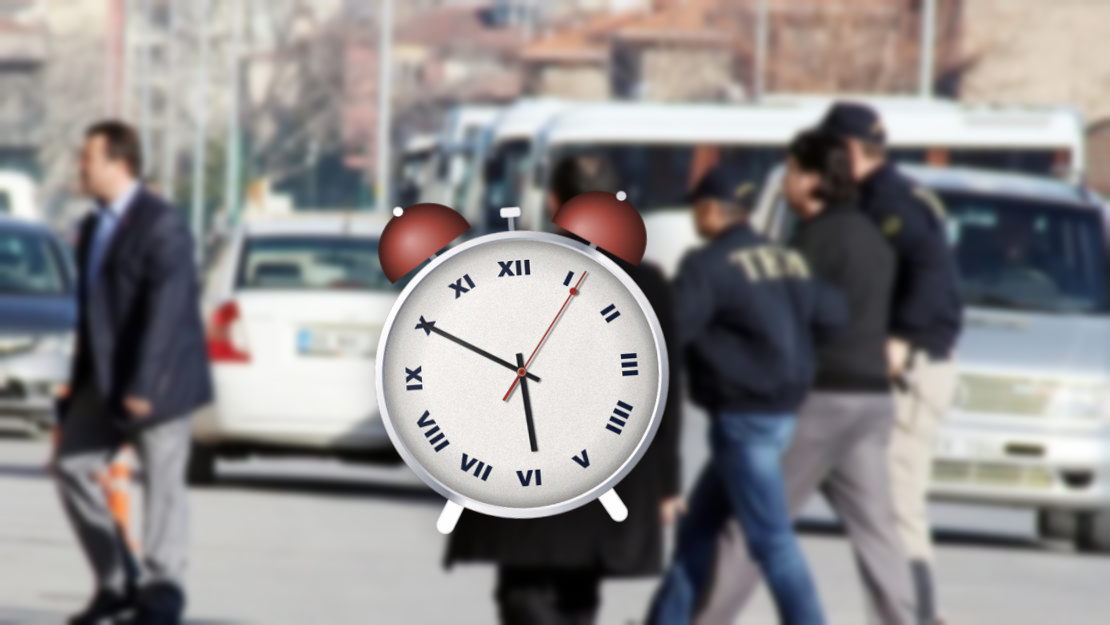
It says 5 h 50 min 06 s
